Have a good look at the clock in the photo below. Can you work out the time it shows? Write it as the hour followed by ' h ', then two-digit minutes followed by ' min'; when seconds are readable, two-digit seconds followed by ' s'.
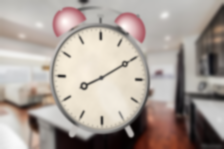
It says 8 h 10 min
